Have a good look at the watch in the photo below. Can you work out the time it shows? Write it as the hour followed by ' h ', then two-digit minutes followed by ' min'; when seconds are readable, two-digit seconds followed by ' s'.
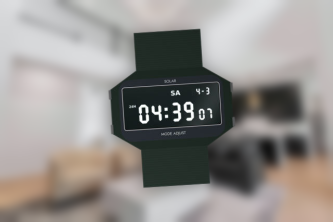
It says 4 h 39 min 07 s
